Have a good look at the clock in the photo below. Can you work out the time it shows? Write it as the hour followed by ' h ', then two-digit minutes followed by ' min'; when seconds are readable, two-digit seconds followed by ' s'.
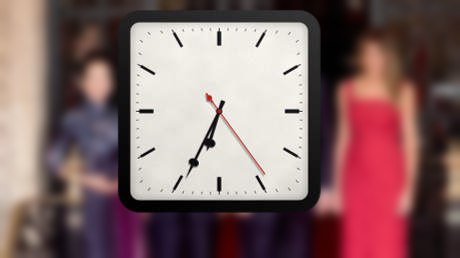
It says 6 h 34 min 24 s
